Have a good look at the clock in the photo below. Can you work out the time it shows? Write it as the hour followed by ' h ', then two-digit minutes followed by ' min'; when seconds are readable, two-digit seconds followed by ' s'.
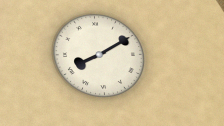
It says 8 h 10 min
